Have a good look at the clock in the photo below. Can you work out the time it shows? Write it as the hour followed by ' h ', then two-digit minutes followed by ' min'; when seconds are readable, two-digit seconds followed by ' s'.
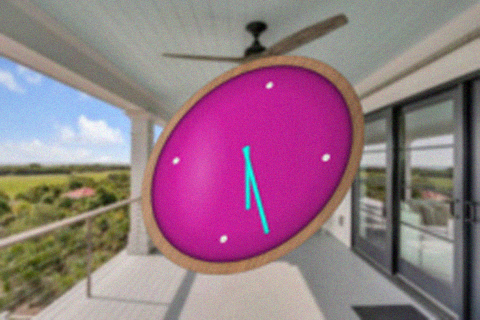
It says 5 h 25 min
